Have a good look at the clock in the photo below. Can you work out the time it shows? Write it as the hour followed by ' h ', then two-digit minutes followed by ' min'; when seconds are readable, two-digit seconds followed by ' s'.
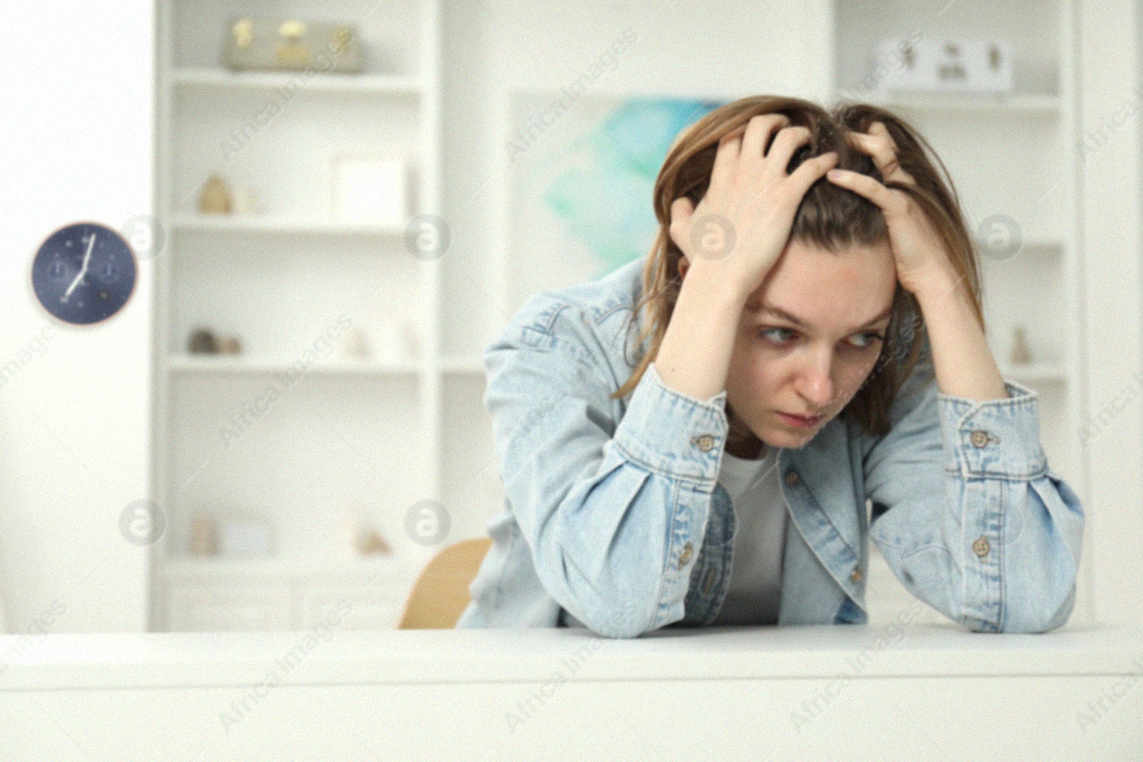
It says 7 h 02 min
